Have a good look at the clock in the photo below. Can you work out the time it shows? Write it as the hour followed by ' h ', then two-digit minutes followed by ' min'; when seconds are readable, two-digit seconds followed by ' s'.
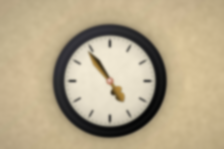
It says 4 h 54 min
